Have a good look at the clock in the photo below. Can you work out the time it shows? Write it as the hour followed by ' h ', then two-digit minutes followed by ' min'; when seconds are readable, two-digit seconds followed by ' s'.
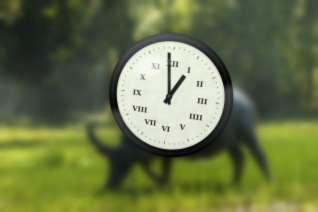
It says 12 h 59 min
